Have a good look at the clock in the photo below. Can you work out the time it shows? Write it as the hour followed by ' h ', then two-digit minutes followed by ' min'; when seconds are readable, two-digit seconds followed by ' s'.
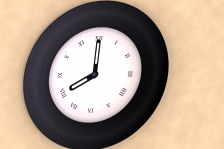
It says 8 h 00 min
